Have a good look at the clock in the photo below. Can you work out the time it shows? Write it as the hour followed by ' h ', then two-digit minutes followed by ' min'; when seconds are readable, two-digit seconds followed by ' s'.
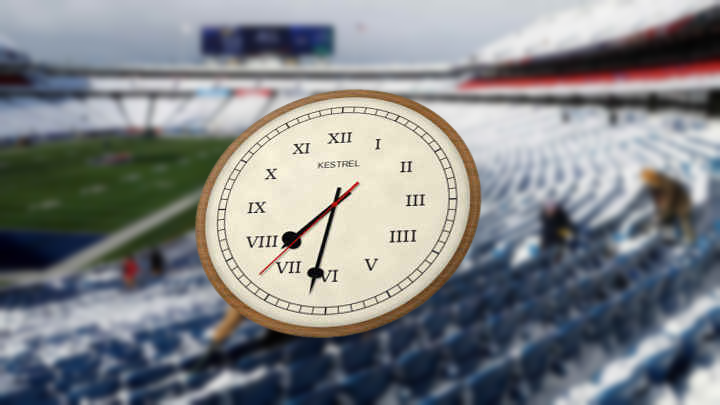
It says 7 h 31 min 37 s
